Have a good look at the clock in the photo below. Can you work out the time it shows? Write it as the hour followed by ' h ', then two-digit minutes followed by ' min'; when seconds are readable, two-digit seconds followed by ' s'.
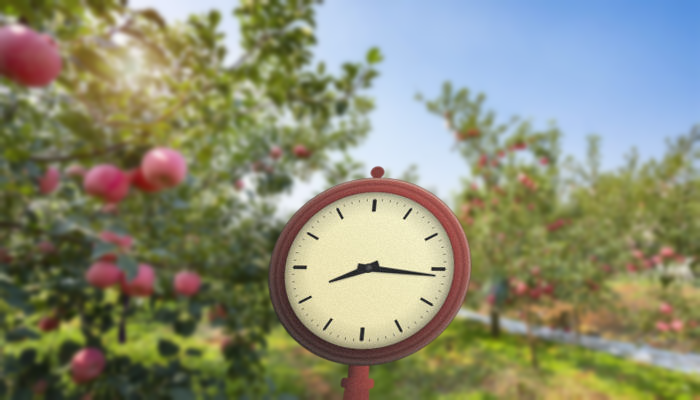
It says 8 h 16 min
